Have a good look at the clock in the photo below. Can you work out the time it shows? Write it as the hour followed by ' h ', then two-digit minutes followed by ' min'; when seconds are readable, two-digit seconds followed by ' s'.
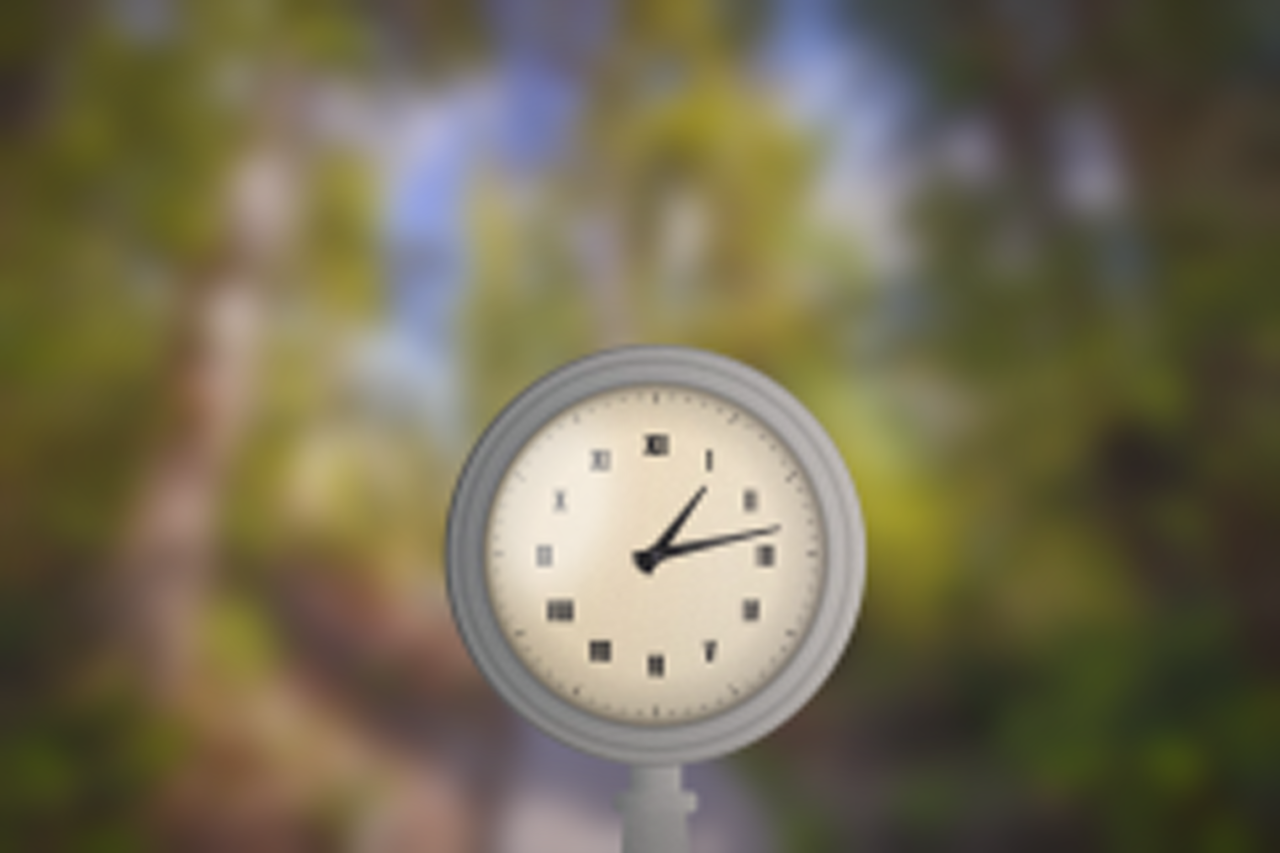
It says 1 h 13 min
